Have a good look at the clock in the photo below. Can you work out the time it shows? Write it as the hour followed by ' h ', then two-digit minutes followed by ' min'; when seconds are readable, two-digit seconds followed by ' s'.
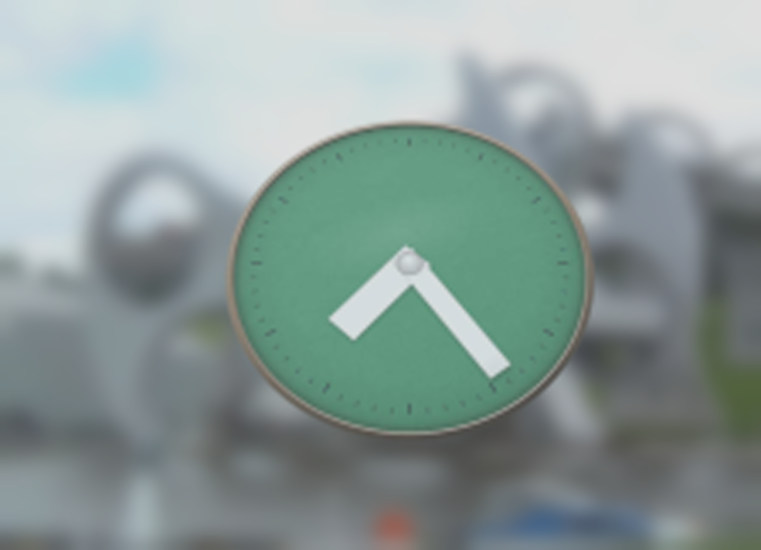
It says 7 h 24 min
